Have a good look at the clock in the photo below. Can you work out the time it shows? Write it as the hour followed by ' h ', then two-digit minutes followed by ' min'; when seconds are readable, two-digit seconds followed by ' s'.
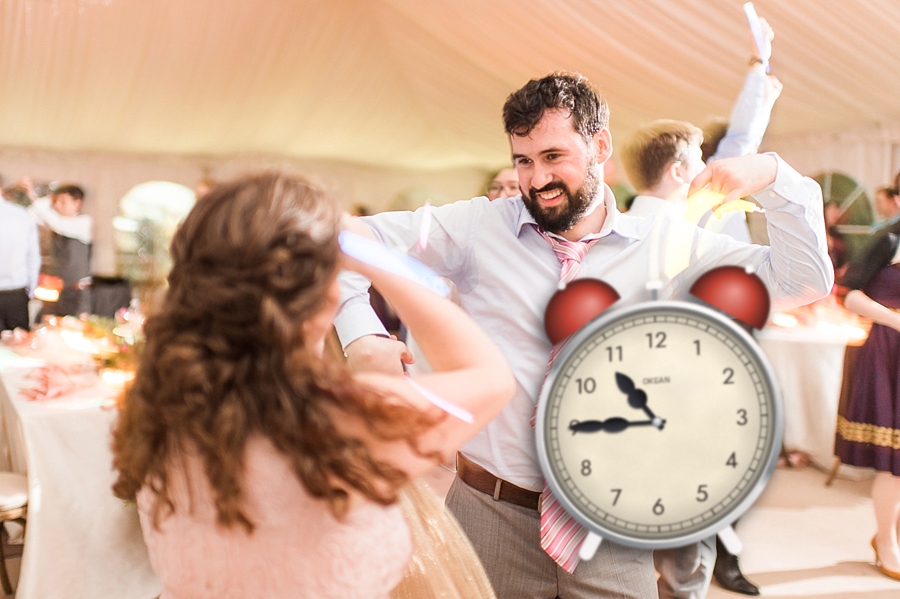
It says 10 h 45 min
